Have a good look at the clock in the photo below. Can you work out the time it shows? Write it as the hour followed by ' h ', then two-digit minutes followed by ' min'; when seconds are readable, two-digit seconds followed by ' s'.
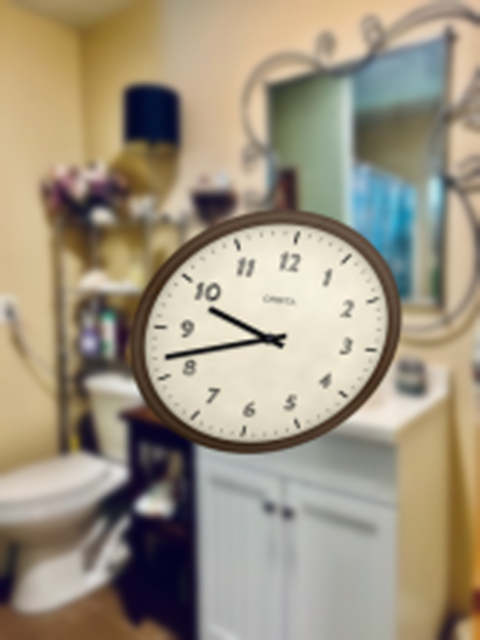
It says 9 h 42 min
